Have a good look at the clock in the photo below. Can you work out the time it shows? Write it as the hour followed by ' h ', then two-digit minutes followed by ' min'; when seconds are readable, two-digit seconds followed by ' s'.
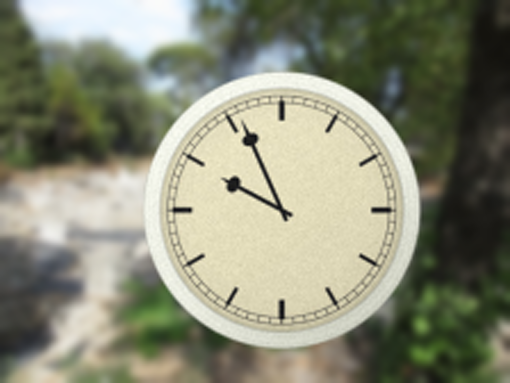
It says 9 h 56 min
